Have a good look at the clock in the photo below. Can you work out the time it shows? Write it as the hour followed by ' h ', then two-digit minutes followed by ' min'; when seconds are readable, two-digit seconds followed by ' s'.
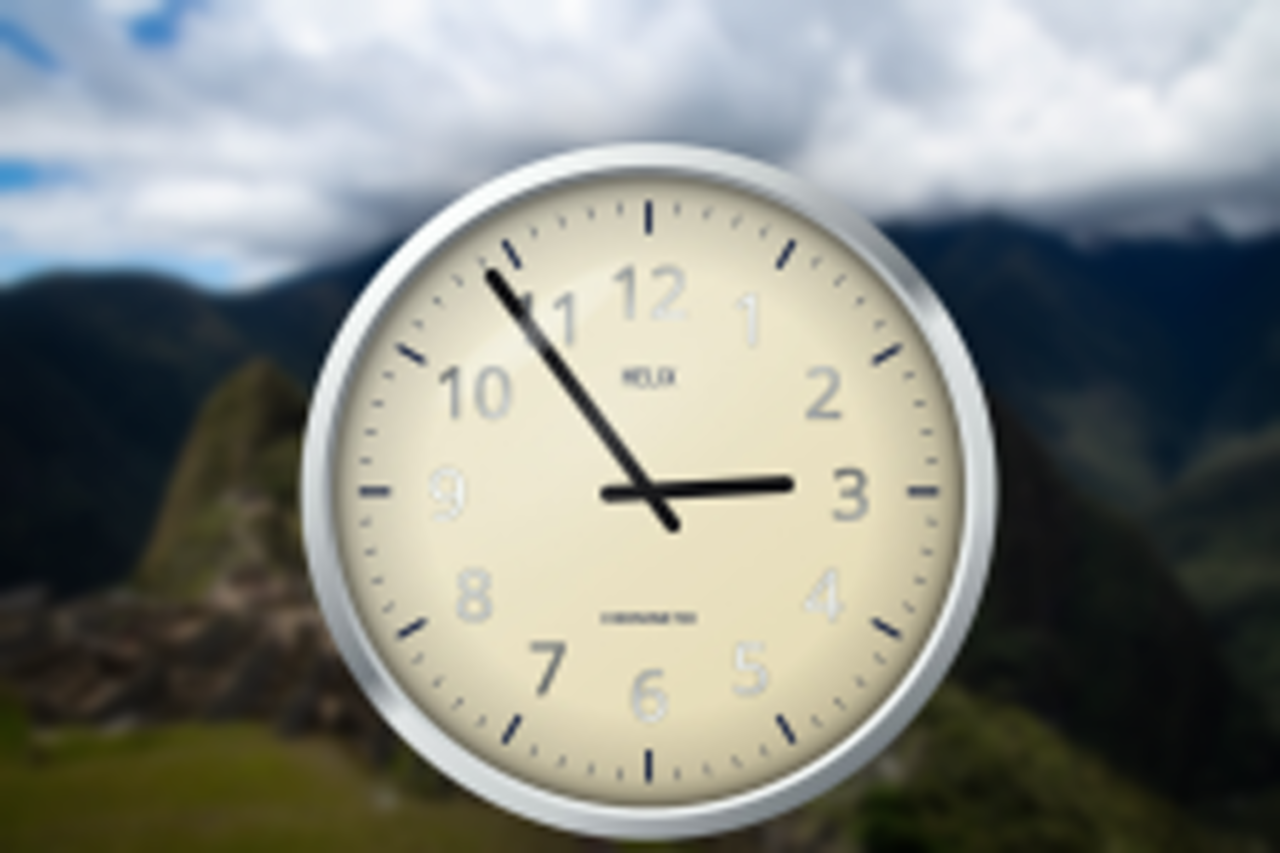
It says 2 h 54 min
